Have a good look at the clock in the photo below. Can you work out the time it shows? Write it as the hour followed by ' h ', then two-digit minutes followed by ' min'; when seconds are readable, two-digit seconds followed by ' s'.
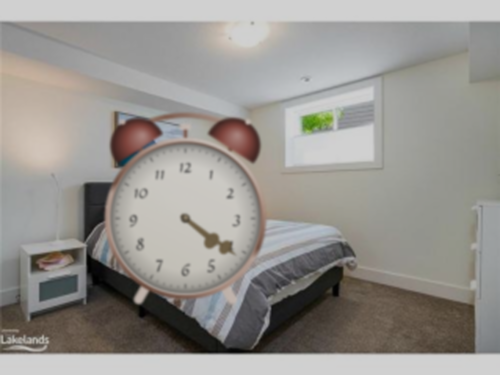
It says 4 h 21 min
